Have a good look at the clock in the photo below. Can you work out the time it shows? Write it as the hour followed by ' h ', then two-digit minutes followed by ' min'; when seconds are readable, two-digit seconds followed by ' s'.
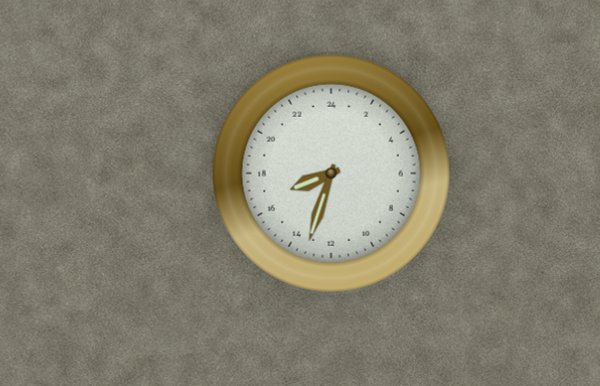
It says 16 h 33 min
